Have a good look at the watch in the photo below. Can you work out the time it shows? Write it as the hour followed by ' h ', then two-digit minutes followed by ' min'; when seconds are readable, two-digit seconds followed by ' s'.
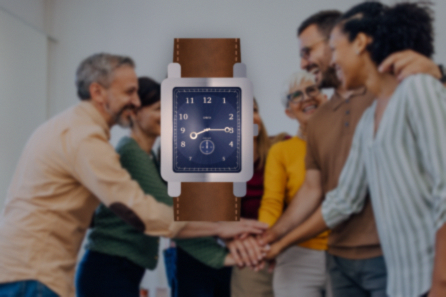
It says 8 h 15 min
